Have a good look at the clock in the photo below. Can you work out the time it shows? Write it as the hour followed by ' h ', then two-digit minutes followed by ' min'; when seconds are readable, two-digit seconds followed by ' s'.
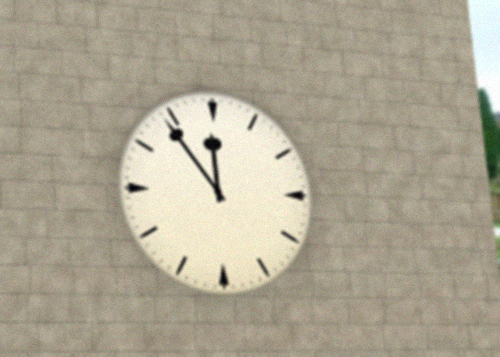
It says 11 h 54 min
